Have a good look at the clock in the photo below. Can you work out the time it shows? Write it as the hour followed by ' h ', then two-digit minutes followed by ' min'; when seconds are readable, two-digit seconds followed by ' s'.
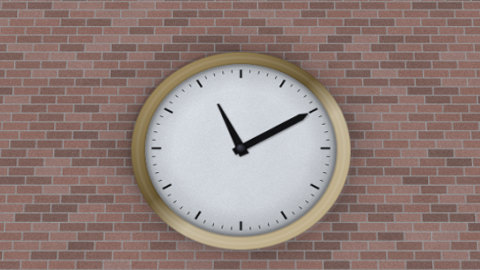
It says 11 h 10 min
